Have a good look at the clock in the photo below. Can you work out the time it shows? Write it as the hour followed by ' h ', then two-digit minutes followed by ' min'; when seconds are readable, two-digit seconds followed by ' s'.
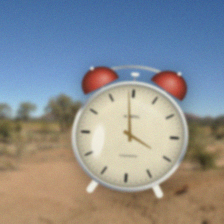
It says 3 h 59 min
